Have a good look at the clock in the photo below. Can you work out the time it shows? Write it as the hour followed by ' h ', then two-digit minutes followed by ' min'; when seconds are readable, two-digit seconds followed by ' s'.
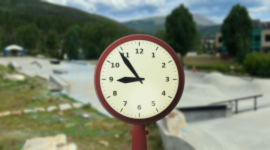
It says 8 h 54 min
